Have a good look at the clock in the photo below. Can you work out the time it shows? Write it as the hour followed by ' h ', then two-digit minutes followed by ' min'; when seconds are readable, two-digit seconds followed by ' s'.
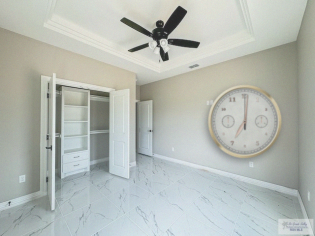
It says 7 h 01 min
